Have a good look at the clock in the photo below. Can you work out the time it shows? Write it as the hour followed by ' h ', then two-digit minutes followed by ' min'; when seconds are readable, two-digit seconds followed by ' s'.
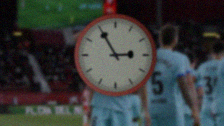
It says 2 h 55 min
